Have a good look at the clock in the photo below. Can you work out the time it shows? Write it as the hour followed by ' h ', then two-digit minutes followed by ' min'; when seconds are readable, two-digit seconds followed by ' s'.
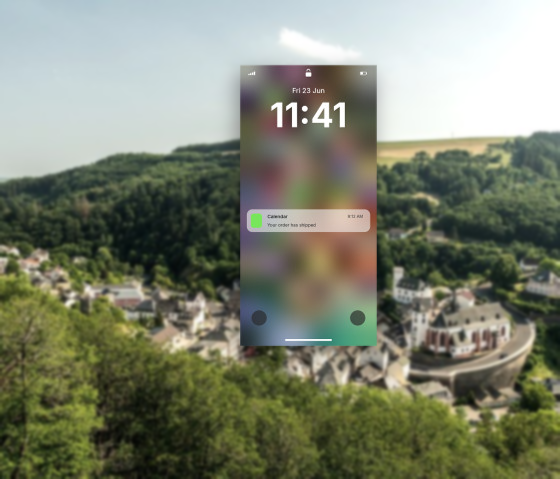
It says 11 h 41 min
